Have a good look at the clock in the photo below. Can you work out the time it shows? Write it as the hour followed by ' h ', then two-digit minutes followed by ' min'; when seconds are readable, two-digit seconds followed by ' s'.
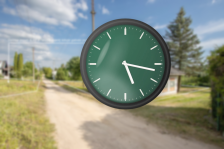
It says 5 h 17 min
